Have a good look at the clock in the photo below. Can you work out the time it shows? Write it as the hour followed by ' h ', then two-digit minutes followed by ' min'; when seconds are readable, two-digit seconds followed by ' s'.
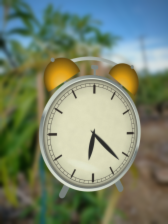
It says 6 h 22 min
